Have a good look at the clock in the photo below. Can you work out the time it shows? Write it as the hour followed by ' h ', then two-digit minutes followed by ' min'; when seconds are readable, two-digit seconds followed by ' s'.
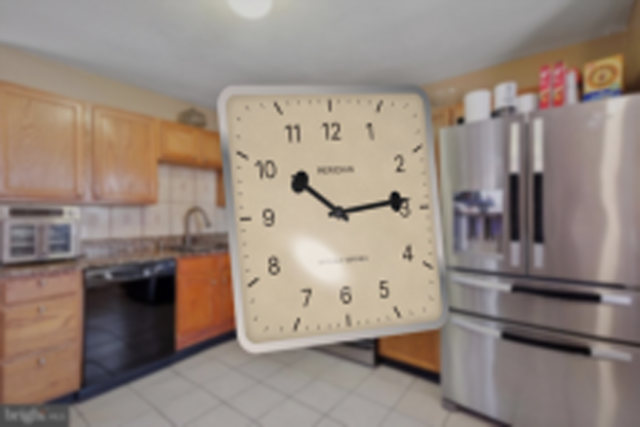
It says 10 h 14 min
